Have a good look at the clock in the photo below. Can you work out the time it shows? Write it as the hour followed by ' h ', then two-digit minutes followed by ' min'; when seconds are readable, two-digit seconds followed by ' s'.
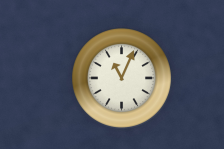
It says 11 h 04 min
